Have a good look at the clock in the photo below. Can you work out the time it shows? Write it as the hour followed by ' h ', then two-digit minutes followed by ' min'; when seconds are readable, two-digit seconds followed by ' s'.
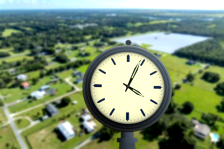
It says 4 h 04 min
